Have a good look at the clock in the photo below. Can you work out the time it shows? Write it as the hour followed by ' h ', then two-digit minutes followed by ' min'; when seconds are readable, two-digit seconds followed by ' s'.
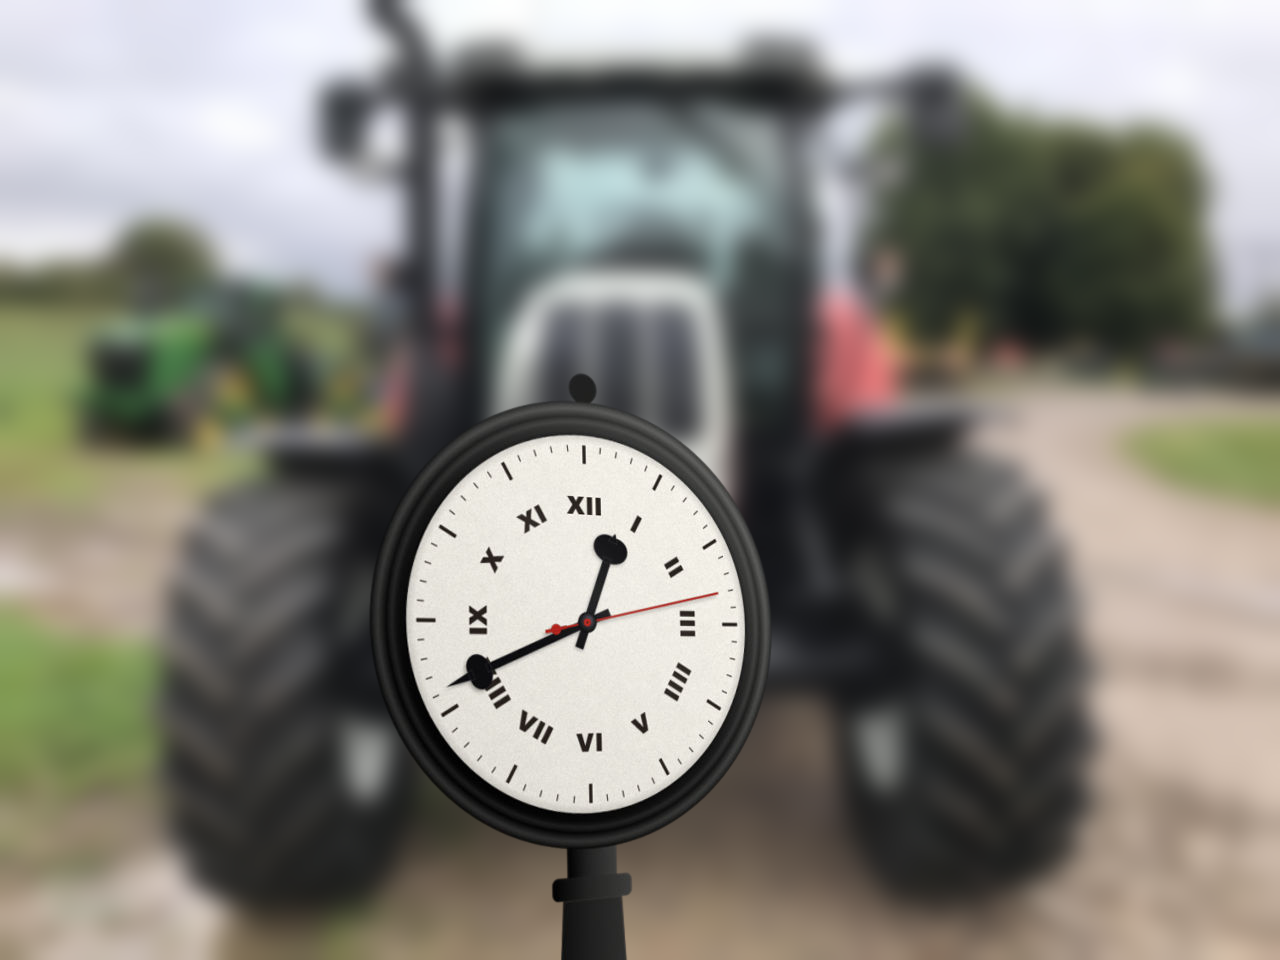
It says 12 h 41 min 13 s
